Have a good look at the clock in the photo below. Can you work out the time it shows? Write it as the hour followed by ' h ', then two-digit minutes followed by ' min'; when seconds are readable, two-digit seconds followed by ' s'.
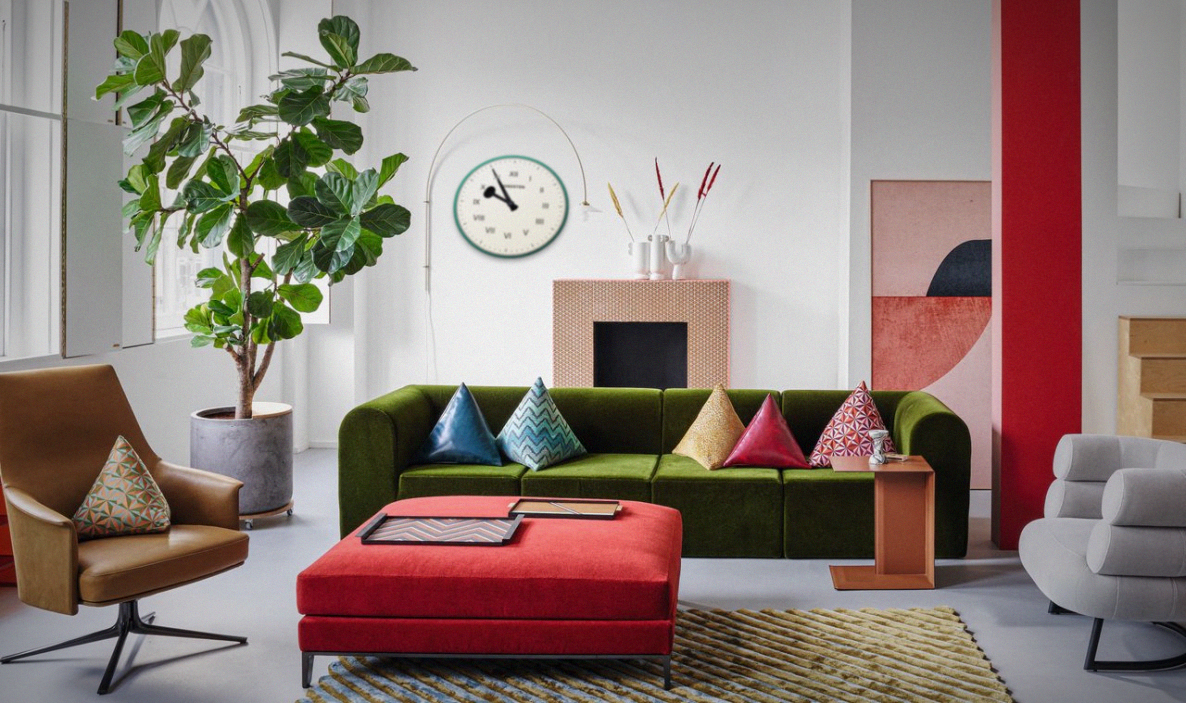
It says 9 h 55 min
